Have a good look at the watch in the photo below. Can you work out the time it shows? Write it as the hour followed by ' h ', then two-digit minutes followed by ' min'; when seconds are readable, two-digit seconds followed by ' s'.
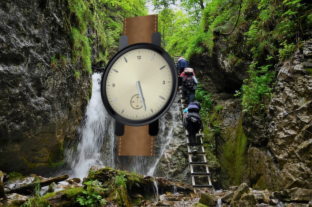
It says 5 h 27 min
